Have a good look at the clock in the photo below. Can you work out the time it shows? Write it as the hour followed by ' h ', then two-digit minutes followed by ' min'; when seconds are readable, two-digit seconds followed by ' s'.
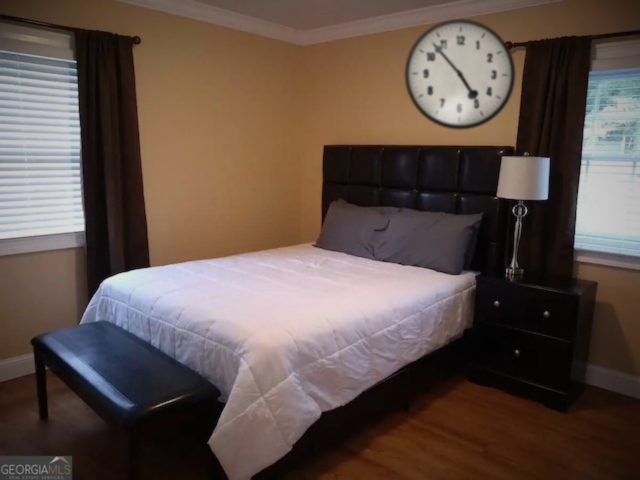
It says 4 h 53 min
